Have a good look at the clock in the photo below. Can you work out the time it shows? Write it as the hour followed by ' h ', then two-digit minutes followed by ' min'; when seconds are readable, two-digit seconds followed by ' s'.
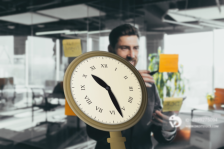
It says 10 h 27 min
